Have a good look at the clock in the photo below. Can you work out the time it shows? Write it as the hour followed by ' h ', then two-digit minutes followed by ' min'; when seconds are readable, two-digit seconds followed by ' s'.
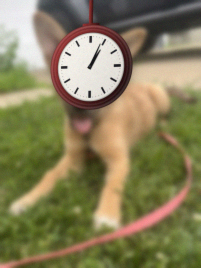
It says 1 h 04 min
